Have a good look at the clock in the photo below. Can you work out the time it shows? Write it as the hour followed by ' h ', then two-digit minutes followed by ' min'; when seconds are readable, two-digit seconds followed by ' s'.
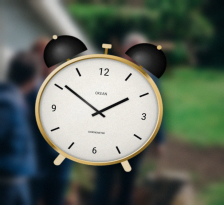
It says 1 h 51 min
